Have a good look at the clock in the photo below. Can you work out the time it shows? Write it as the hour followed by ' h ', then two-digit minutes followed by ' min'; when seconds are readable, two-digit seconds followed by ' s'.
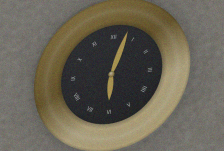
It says 6 h 03 min
